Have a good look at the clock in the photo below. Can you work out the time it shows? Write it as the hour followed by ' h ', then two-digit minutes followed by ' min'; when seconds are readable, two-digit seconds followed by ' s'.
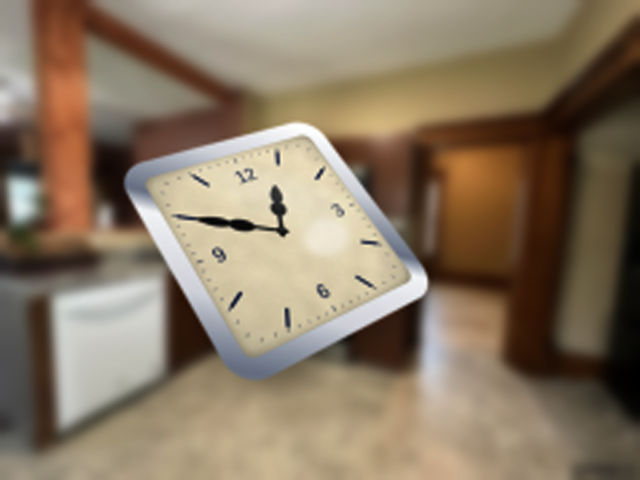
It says 12 h 50 min
